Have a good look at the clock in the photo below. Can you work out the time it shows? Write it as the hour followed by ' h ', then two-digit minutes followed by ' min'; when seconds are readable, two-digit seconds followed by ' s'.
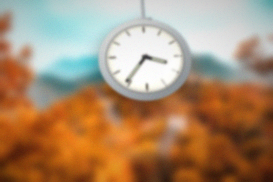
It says 3 h 36 min
